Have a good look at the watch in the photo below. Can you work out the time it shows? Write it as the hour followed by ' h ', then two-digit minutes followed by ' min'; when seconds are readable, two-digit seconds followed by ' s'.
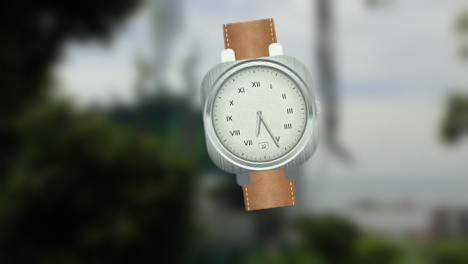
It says 6 h 26 min
